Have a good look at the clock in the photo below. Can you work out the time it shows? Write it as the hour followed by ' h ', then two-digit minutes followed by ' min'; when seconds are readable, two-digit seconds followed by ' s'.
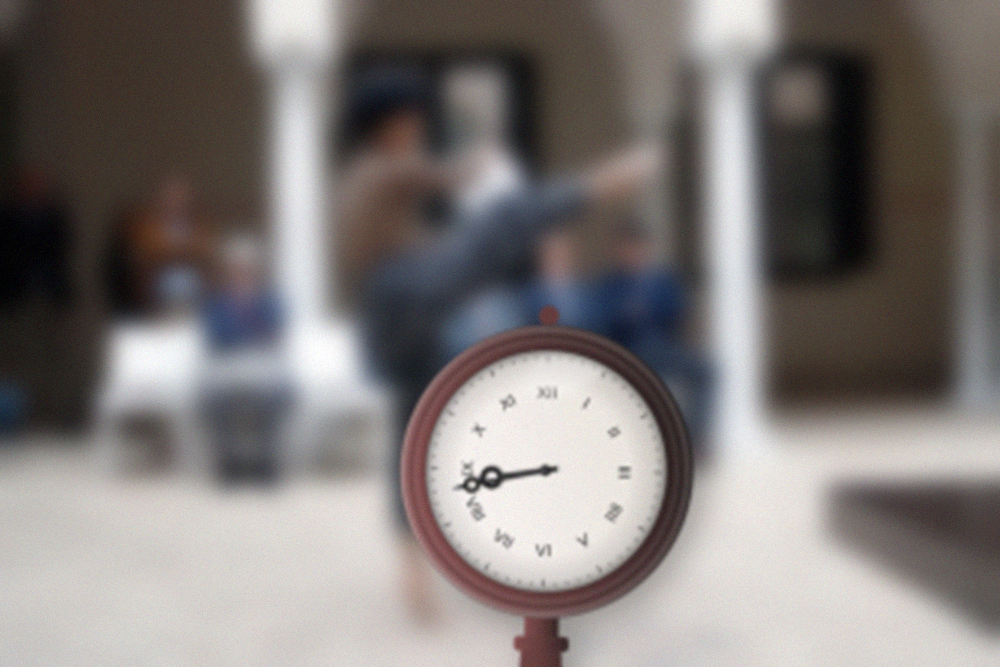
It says 8 h 43 min
